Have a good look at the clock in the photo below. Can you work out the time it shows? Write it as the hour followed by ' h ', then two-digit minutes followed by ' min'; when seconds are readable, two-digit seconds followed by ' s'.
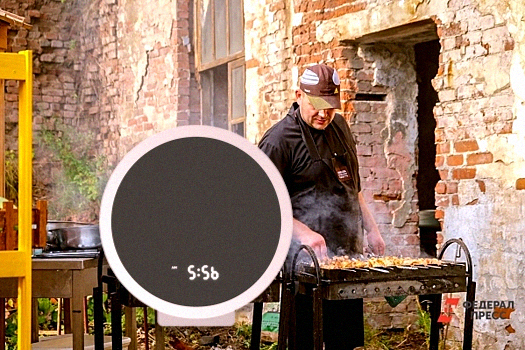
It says 5 h 56 min
